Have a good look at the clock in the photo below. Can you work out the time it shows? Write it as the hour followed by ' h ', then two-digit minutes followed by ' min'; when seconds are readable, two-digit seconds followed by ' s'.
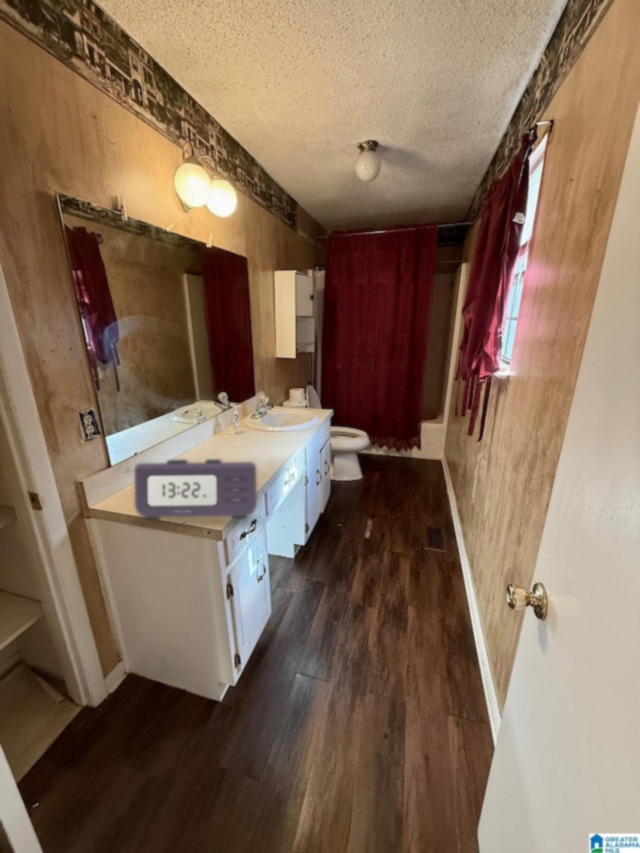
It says 13 h 22 min
